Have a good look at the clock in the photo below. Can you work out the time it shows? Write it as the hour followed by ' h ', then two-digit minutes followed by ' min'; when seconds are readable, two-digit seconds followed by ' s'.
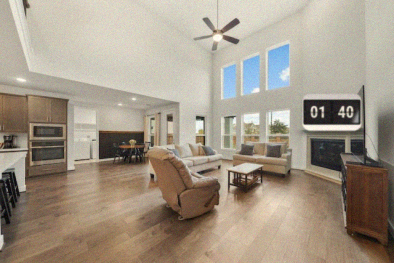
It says 1 h 40 min
